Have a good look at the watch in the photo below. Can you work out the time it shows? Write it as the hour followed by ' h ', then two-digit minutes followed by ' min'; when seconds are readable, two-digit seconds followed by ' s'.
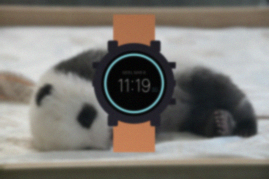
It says 11 h 19 min
